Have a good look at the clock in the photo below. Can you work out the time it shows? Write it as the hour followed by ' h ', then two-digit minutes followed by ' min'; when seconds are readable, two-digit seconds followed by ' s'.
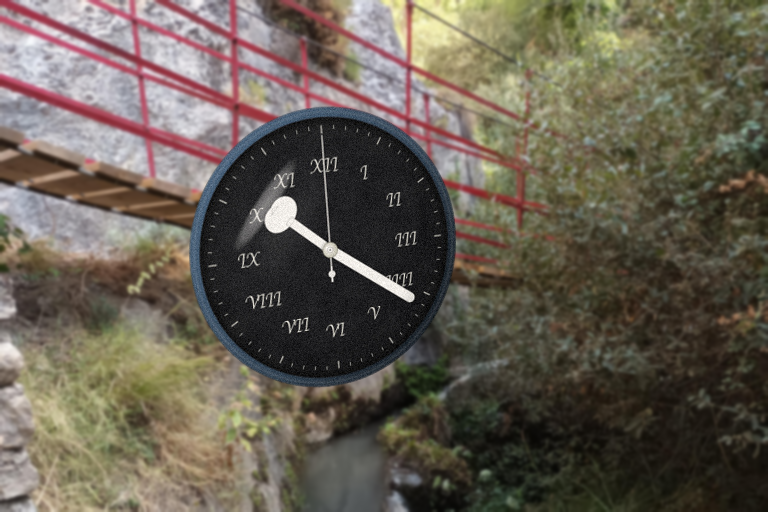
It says 10 h 21 min 00 s
